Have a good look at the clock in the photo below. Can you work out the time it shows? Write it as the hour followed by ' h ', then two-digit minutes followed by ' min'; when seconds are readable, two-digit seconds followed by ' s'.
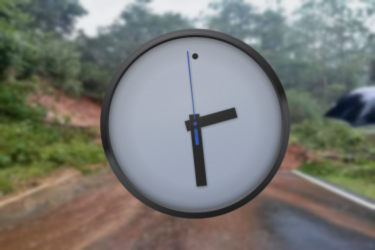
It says 2 h 28 min 59 s
